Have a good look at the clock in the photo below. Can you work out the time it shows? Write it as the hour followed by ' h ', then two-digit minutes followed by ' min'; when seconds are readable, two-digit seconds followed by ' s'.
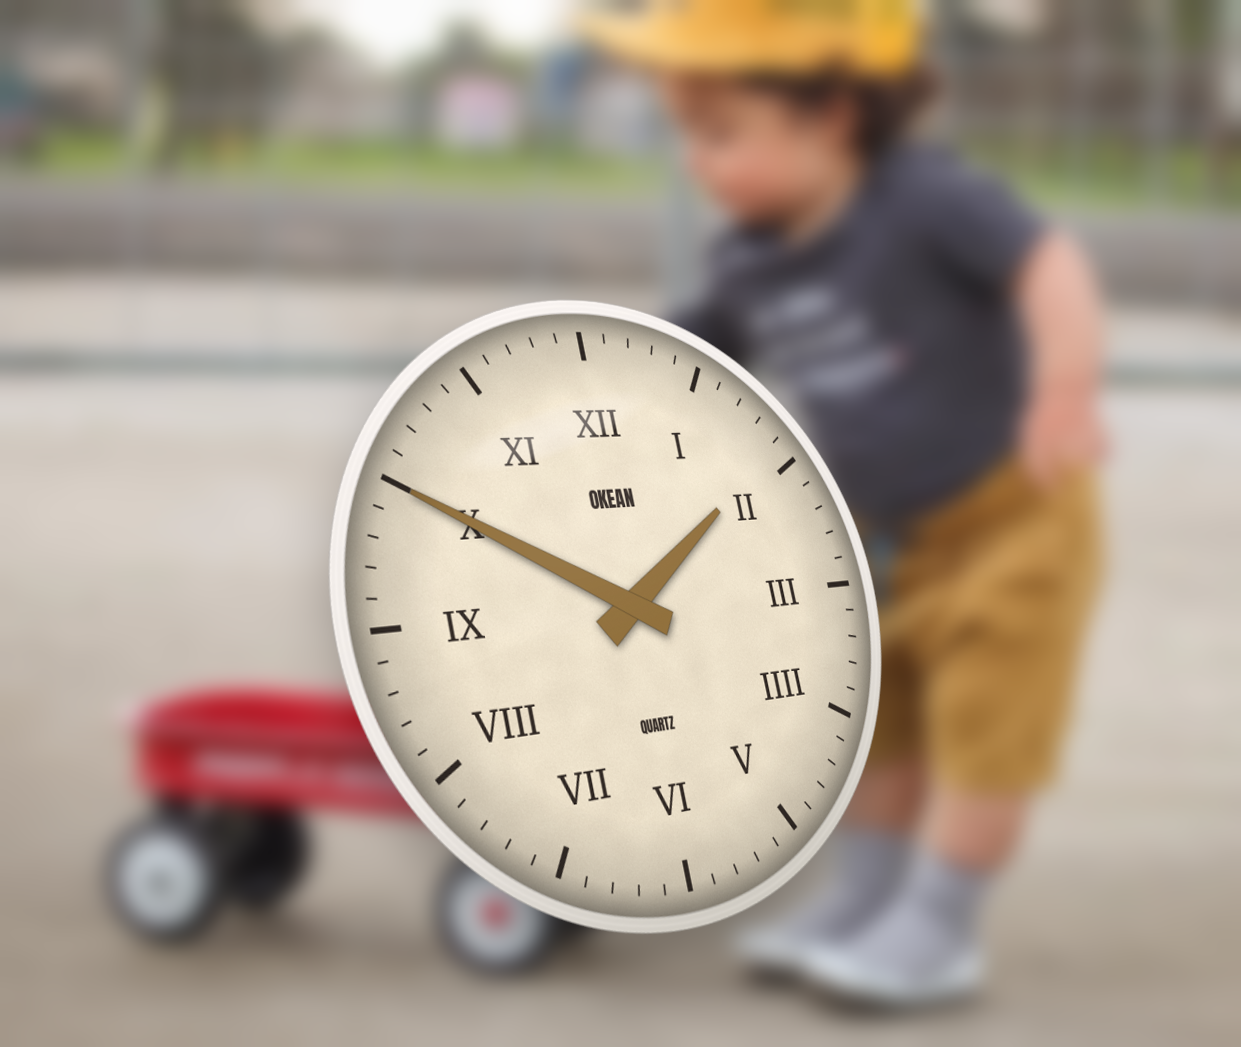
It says 1 h 50 min
